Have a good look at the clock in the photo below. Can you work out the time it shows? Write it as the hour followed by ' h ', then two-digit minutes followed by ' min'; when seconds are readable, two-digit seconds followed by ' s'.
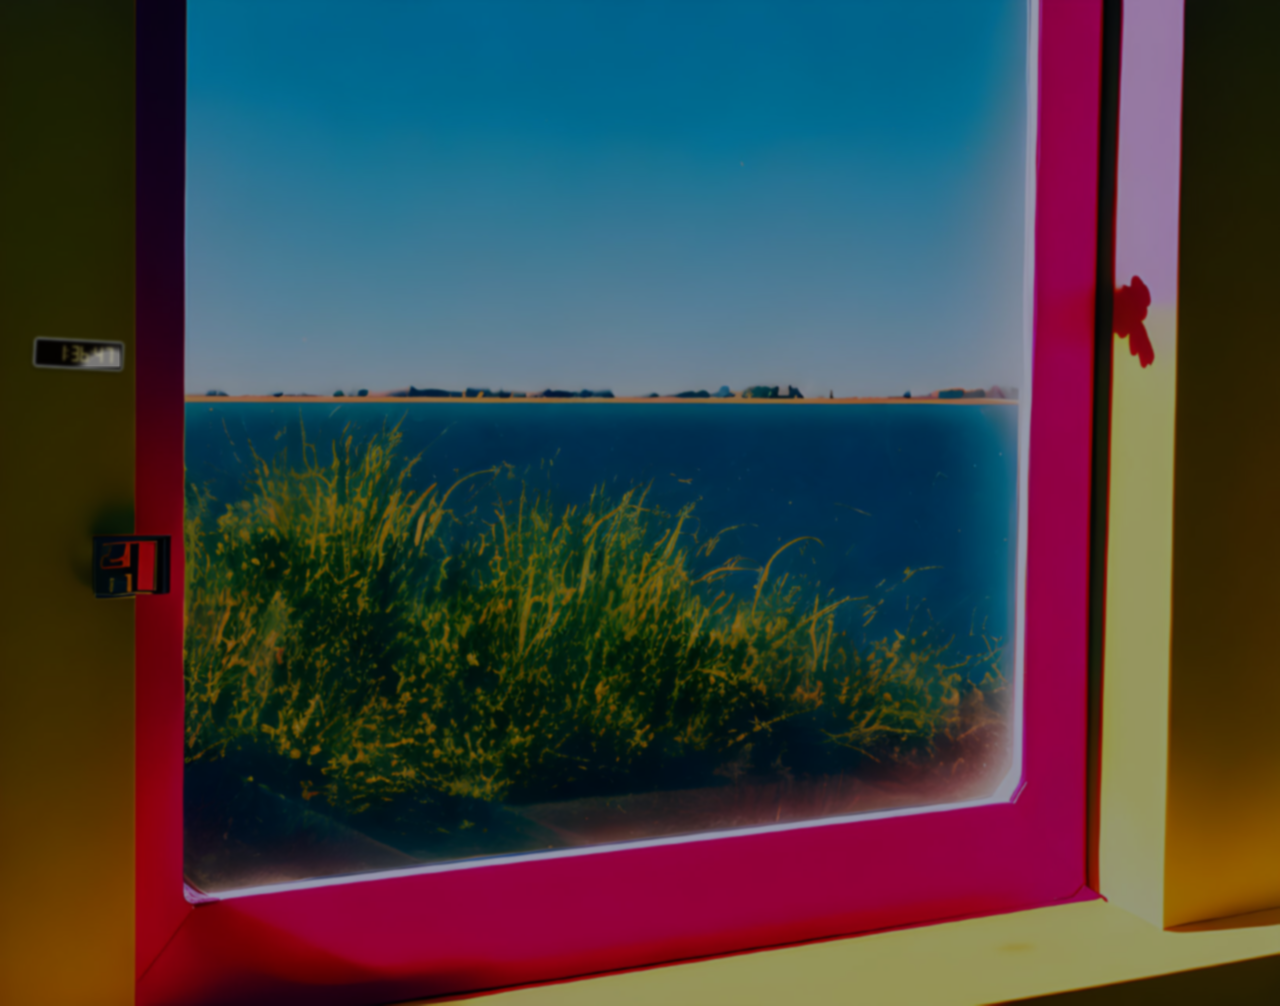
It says 1 h 36 min 47 s
